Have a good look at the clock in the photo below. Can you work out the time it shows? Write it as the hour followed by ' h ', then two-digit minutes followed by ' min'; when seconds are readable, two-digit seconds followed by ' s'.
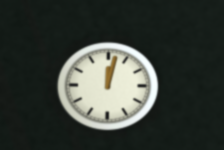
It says 12 h 02 min
